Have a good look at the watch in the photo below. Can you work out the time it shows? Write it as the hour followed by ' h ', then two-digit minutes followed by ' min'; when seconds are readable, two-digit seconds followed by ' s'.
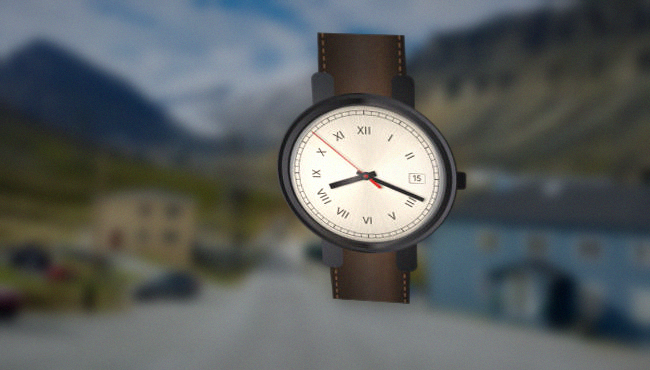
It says 8 h 18 min 52 s
